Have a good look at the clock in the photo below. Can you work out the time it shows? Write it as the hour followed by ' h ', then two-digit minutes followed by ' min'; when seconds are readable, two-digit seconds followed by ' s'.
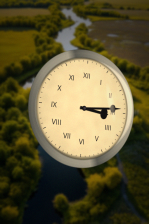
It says 3 h 14 min
